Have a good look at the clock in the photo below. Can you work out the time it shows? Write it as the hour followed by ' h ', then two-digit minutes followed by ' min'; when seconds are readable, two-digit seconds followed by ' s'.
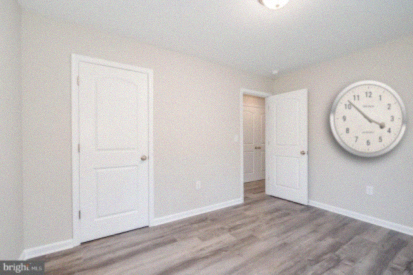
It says 3 h 52 min
